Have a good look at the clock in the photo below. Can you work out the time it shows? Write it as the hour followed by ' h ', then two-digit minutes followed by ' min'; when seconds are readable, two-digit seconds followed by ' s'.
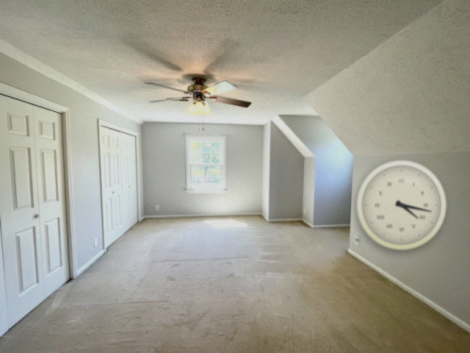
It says 4 h 17 min
